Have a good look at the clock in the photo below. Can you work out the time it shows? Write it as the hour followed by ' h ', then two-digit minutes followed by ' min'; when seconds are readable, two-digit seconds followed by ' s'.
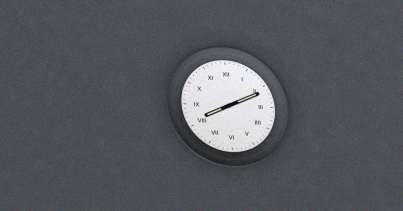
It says 8 h 11 min
